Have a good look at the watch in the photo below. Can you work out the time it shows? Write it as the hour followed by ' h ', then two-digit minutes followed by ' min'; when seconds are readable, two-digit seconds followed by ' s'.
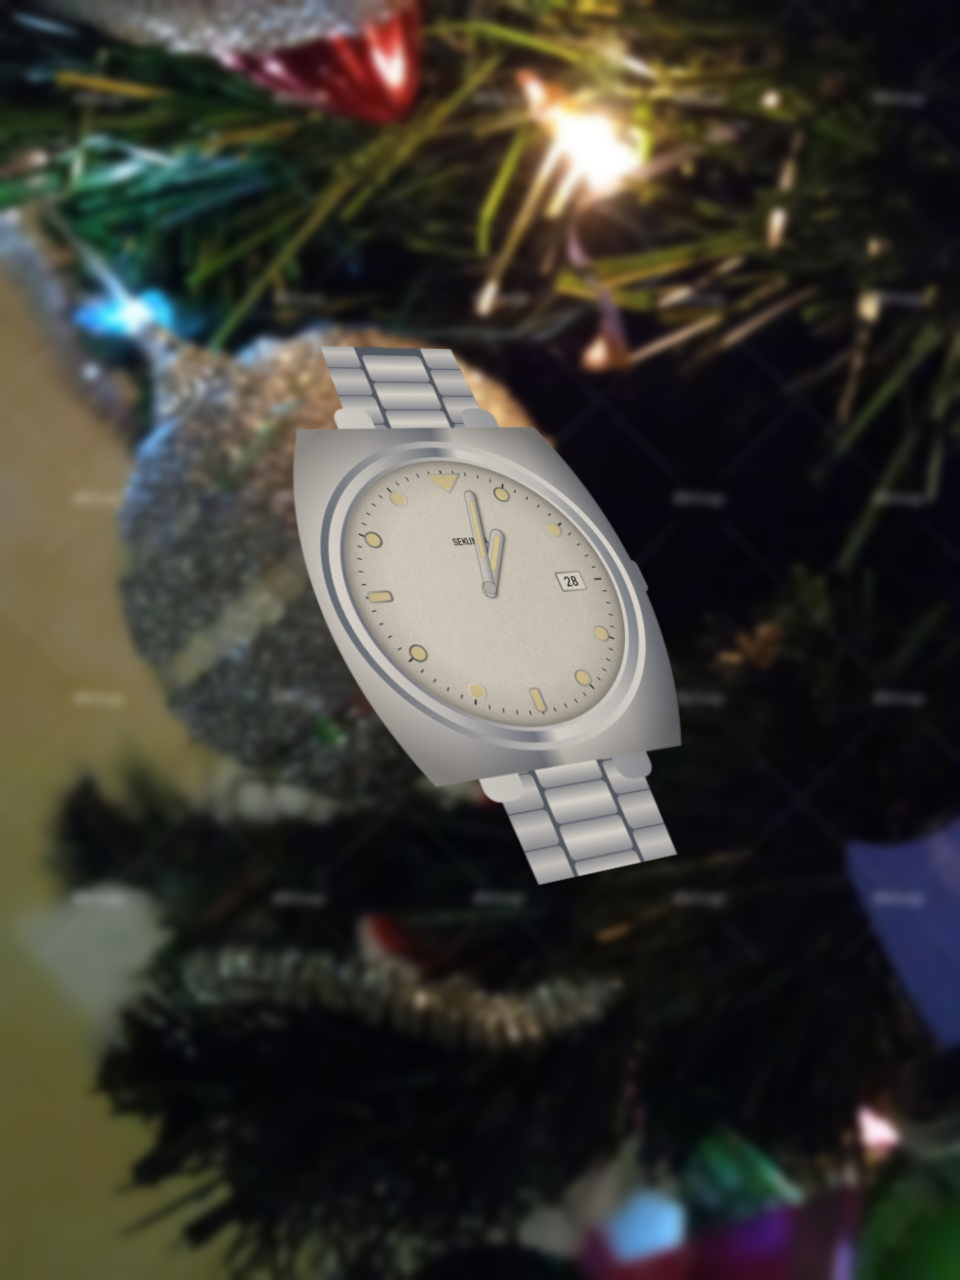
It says 1 h 02 min
